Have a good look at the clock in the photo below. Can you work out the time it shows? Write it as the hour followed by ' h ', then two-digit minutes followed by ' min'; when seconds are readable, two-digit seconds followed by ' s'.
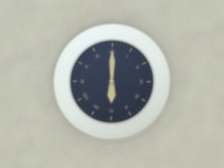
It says 6 h 00 min
